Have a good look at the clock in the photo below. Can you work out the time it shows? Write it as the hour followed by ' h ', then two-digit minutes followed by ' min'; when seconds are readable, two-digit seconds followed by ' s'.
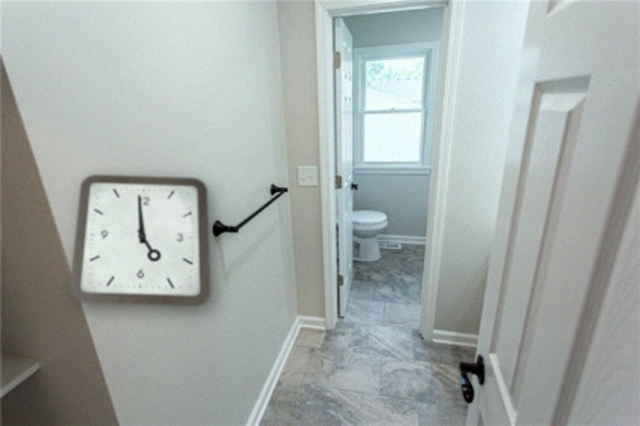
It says 4 h 59 min
